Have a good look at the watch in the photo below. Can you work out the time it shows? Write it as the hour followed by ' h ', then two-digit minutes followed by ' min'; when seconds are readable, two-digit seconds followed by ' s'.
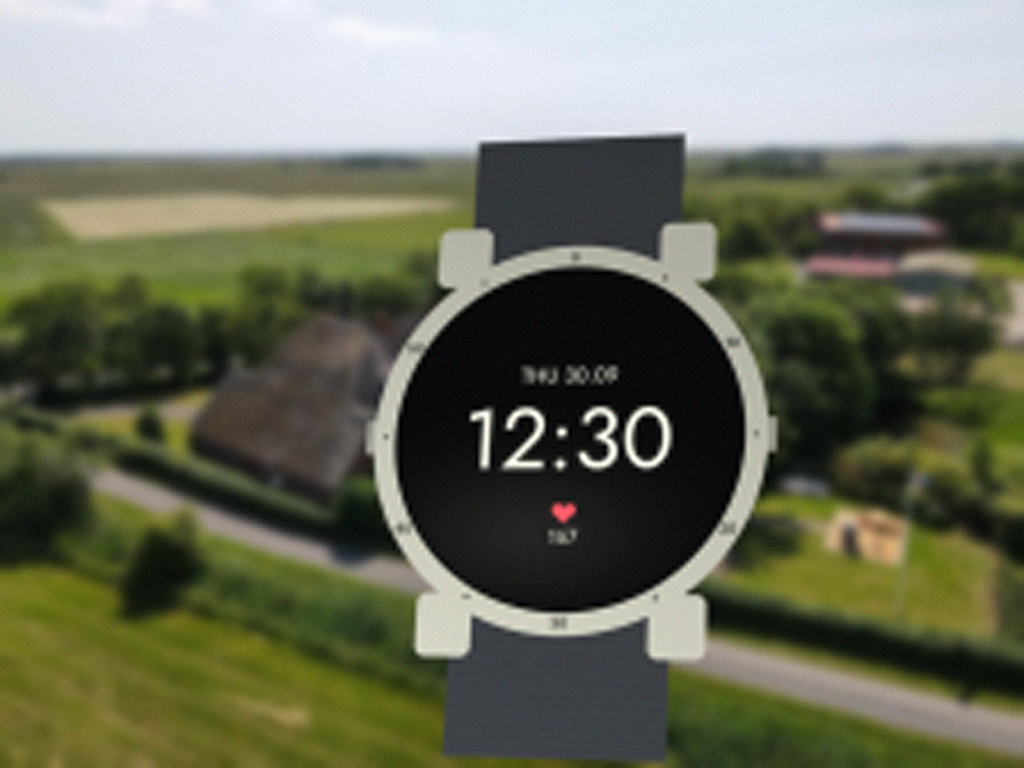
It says 12 h 30 min
